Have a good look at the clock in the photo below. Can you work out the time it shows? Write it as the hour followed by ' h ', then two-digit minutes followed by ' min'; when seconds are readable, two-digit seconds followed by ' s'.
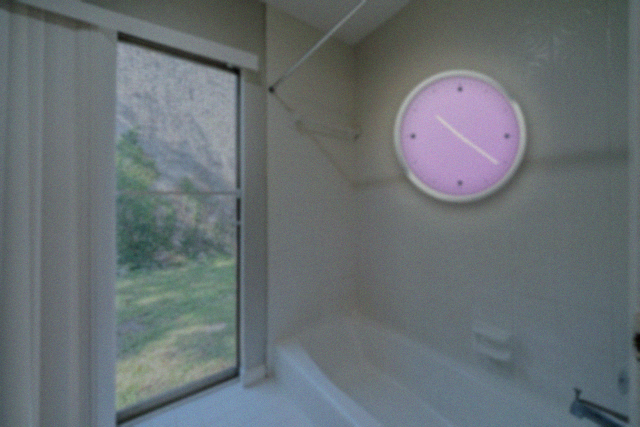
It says 10 h 21 min
